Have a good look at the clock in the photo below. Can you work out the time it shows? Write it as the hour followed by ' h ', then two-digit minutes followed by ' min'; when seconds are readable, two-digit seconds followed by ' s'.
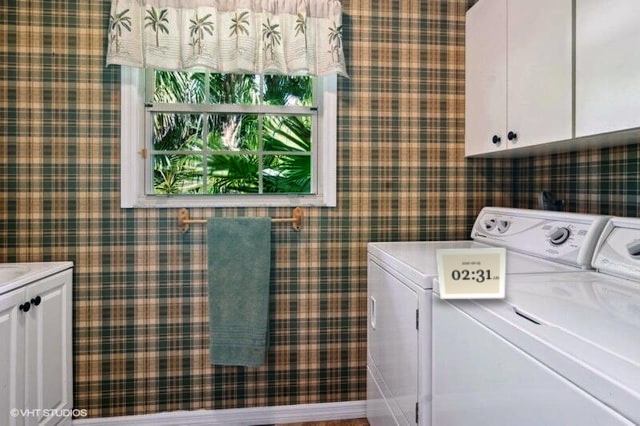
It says 2 h 31 min
